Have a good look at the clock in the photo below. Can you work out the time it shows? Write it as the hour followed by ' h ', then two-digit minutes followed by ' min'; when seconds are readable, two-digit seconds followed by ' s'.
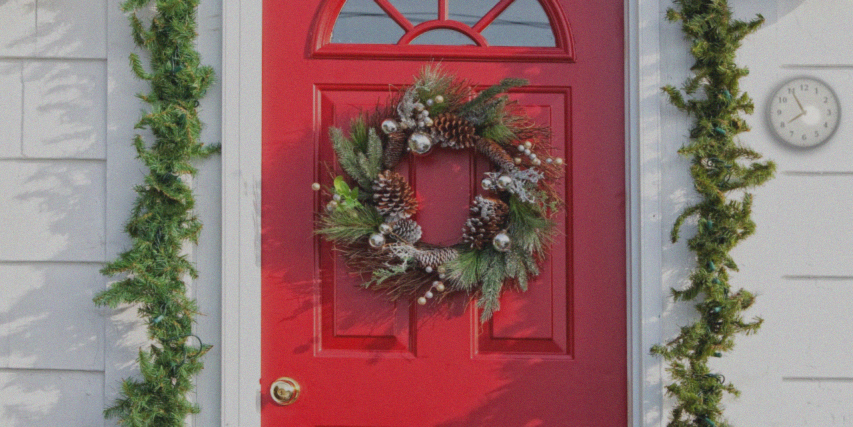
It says 7 h 55 min
